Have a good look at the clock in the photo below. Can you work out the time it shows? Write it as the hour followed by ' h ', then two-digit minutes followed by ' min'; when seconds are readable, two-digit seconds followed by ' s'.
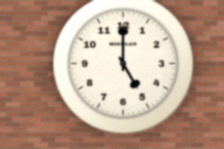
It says 5 h 00 min
